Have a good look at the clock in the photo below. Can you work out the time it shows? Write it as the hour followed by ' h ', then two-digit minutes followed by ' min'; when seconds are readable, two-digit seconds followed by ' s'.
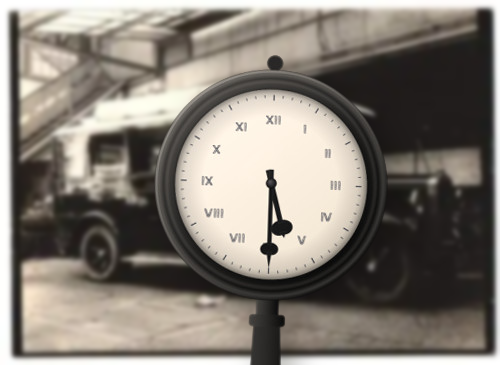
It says 5 h 30 min
